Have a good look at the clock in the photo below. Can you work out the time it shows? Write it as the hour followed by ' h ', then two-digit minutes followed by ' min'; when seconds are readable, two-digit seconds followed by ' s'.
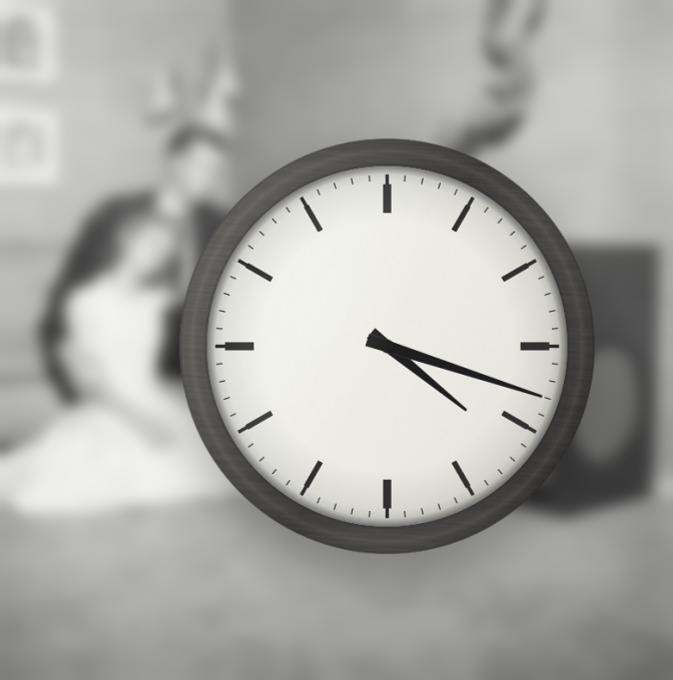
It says 4 h 18 min
